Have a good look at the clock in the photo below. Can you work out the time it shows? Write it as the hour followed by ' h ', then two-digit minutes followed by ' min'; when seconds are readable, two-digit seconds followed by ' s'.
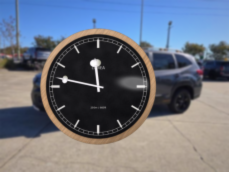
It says 11 h 47 min
